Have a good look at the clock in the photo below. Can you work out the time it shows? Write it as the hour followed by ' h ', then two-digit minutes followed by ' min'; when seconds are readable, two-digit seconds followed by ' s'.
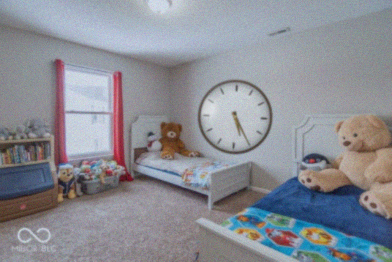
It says 5 h 25 min
